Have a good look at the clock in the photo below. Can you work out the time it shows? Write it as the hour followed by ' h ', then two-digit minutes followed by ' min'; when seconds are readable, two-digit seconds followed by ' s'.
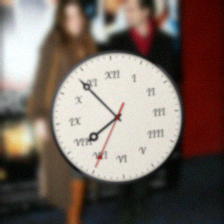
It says 7 h 53 min 35 s
